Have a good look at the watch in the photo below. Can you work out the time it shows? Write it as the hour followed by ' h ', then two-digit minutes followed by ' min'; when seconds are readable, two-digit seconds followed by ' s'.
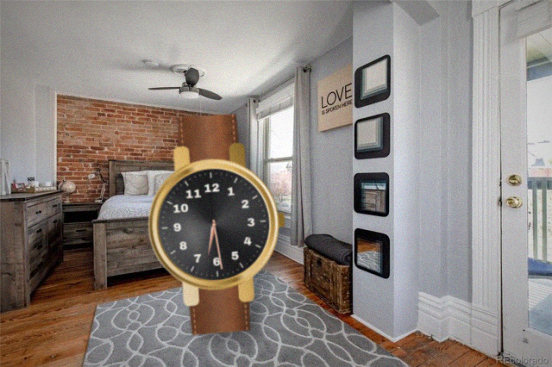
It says 6 h 29 min
